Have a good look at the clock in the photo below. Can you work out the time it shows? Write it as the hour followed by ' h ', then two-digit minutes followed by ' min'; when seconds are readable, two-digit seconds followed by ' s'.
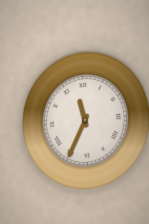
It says 11 h 35 min
